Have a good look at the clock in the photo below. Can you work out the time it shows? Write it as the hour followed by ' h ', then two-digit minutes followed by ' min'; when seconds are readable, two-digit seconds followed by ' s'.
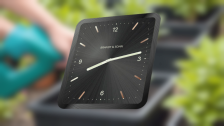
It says 8 h 13 min
